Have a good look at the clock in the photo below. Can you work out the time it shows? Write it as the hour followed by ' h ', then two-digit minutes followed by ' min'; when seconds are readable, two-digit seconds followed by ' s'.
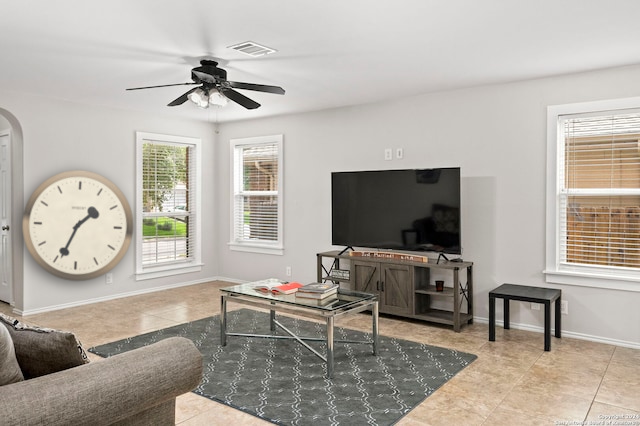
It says 1 h 34 min
